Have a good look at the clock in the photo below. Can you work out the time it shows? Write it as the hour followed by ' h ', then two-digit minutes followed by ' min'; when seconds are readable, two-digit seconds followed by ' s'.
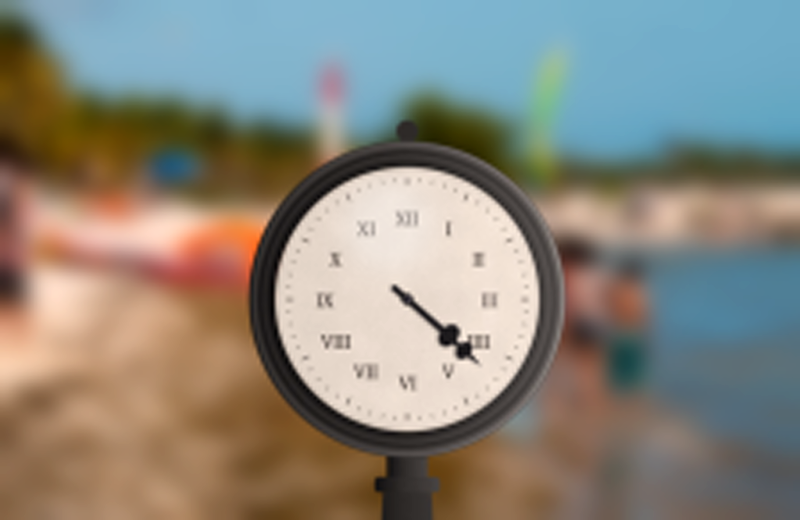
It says 4 h 22 min
